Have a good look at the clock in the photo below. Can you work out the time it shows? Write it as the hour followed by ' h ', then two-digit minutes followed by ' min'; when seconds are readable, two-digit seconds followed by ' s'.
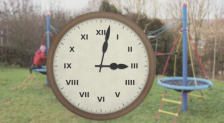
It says 3 h 02 min
